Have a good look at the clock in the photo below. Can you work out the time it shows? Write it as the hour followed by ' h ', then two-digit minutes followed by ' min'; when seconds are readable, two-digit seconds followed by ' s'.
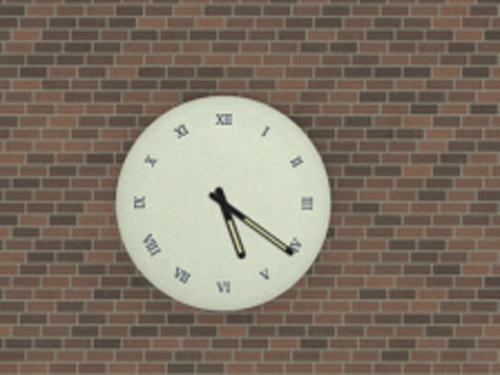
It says 5 h 21 min
